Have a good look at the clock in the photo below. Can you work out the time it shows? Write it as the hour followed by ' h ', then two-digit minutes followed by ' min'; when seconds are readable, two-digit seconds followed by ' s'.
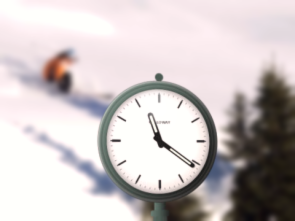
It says 11 h 21 min
